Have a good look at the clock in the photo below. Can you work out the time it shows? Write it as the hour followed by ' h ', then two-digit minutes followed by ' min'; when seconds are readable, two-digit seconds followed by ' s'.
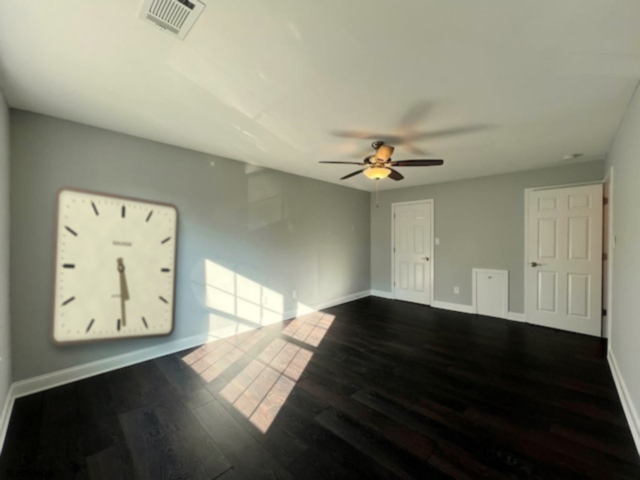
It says 5 h 29 min
